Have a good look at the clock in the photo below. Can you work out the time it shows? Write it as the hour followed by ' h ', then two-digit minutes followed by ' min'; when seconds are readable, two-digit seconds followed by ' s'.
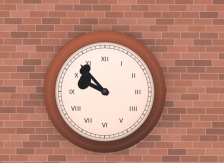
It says 9 h 53 min
